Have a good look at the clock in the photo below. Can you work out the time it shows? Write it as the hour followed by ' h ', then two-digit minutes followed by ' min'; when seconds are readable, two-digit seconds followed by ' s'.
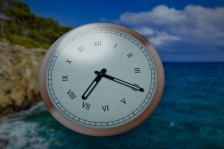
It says 7 h 20 min
